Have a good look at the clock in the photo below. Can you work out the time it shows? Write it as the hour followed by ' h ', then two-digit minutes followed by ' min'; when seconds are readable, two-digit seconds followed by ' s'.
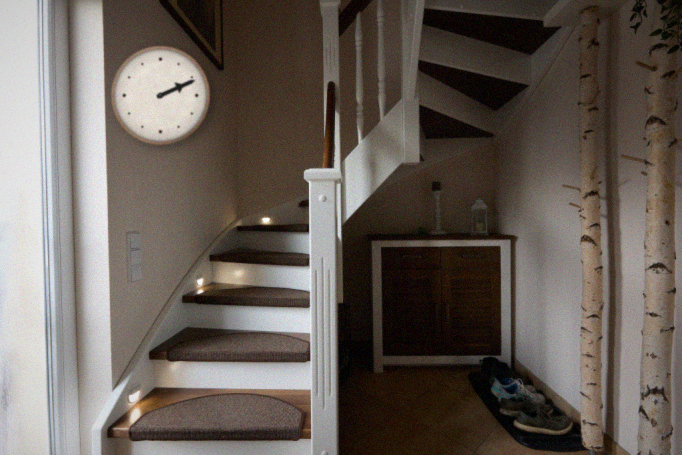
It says 2 h 11 min
